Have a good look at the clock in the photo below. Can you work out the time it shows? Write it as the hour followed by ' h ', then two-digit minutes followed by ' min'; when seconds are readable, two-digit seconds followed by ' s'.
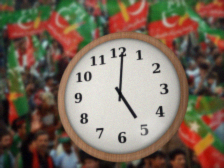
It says 5 h 01 min
